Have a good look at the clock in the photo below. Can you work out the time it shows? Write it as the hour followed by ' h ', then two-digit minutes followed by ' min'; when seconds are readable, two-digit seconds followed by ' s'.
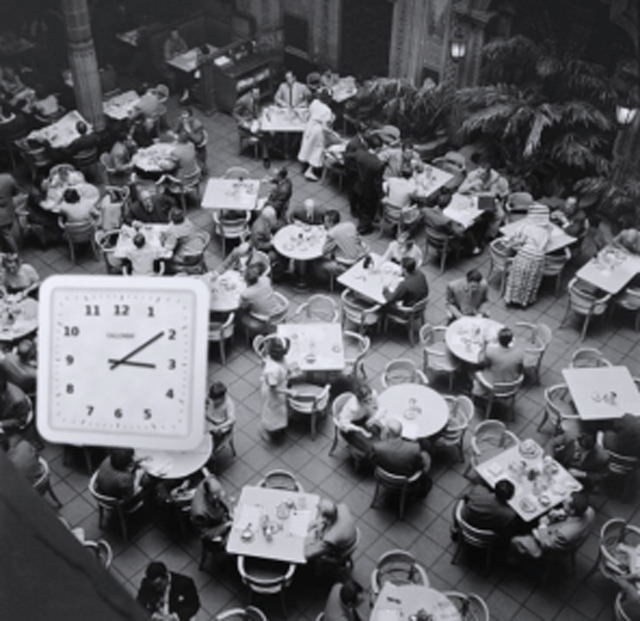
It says 3 h 09 min
